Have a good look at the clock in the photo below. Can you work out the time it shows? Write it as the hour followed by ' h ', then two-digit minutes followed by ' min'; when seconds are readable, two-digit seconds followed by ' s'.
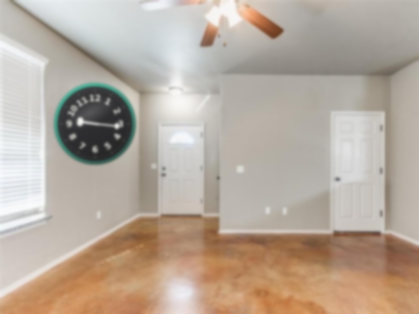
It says 9 h 16 min
